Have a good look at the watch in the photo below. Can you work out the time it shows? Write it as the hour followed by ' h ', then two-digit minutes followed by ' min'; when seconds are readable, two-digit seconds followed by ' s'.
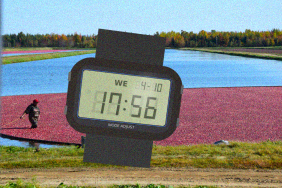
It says 17 h 56 min
